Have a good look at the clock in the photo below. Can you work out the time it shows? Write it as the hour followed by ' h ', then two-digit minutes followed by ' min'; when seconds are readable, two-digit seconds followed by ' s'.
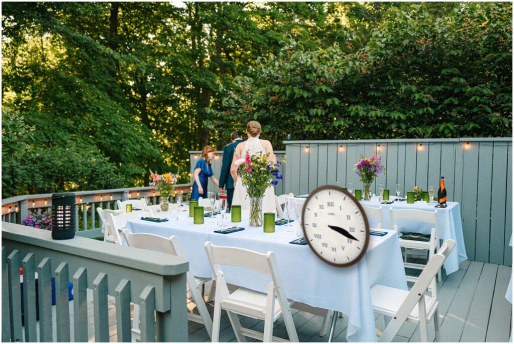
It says 3 h 18 min
